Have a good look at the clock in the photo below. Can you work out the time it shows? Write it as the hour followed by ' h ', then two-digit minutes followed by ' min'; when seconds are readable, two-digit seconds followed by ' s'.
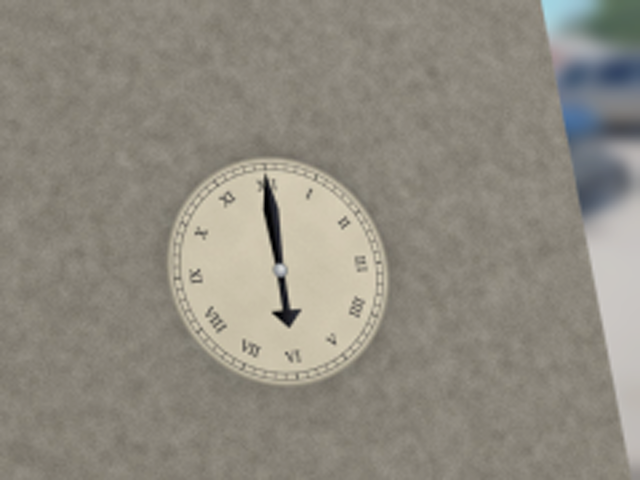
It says 6 h 00 min
